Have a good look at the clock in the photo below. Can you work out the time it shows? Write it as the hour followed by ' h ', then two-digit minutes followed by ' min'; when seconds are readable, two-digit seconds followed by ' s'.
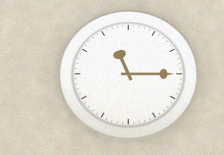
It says 11 h 15 min
